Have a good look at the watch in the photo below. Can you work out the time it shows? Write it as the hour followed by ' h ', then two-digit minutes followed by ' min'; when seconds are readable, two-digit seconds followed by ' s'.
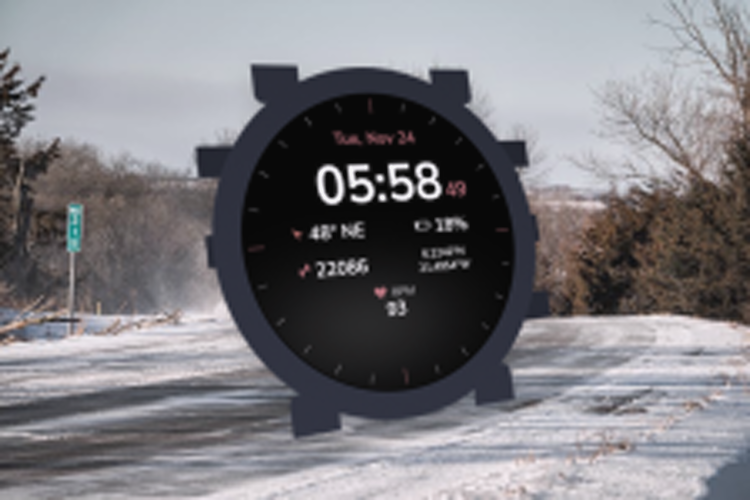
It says 5 h 58 min
